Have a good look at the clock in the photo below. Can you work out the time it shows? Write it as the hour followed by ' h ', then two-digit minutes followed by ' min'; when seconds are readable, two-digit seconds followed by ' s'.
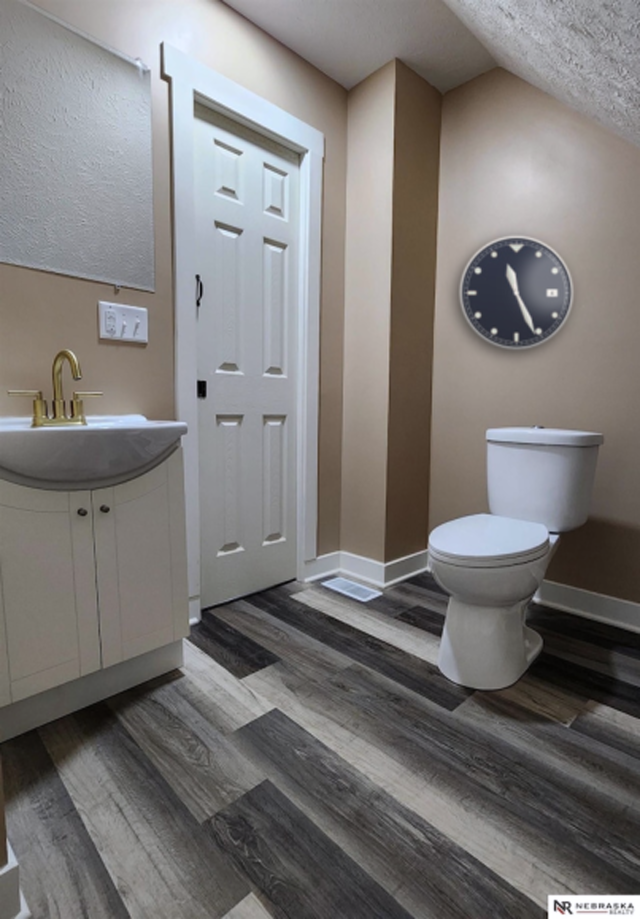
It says 11 h 26 min
